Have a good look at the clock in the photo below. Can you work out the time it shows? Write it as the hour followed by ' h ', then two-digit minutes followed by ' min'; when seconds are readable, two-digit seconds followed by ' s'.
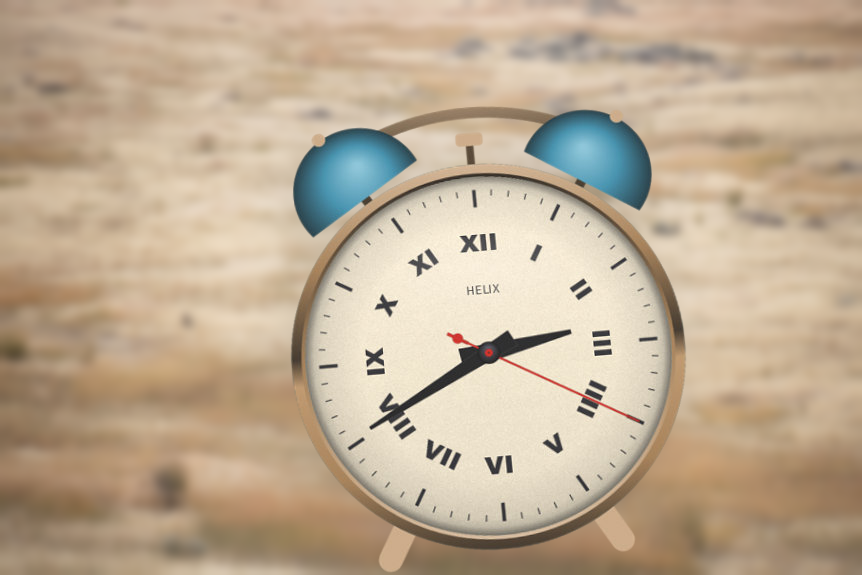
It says 2 h 40 min 20 s
